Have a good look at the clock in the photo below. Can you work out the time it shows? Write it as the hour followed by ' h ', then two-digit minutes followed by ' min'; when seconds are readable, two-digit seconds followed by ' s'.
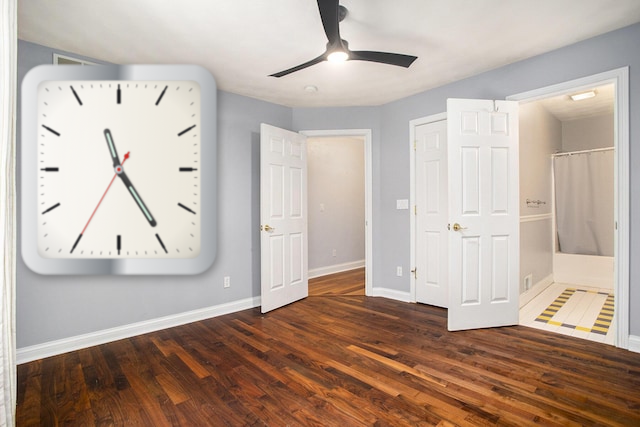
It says 11 h 24 min 35 s
